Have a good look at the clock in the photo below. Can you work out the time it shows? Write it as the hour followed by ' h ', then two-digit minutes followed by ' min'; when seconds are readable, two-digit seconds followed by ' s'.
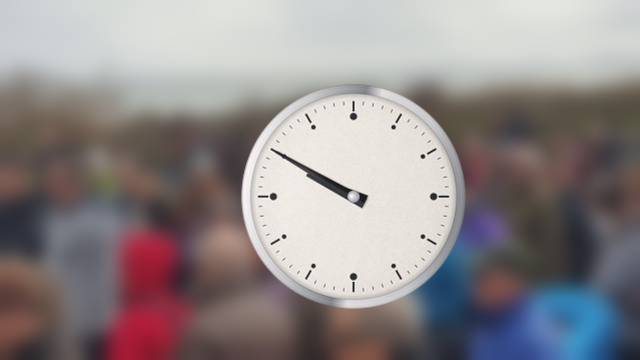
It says 9 h 50 min
